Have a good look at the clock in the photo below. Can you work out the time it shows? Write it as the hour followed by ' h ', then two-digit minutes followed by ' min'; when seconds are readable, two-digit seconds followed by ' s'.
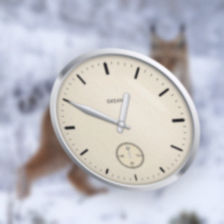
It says 12 h 50 min
